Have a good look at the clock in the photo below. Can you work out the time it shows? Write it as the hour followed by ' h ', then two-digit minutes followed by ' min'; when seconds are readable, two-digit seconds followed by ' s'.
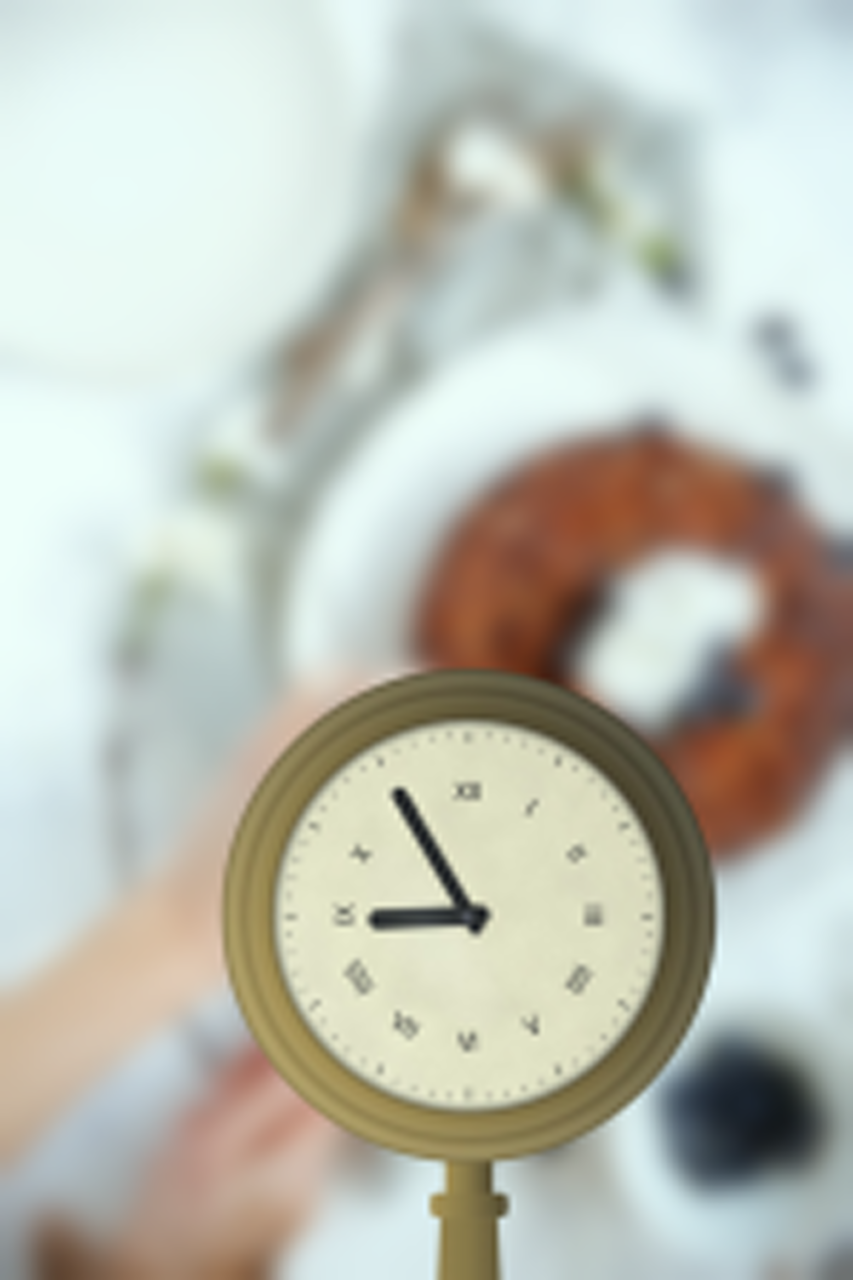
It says 8 h 55 min
